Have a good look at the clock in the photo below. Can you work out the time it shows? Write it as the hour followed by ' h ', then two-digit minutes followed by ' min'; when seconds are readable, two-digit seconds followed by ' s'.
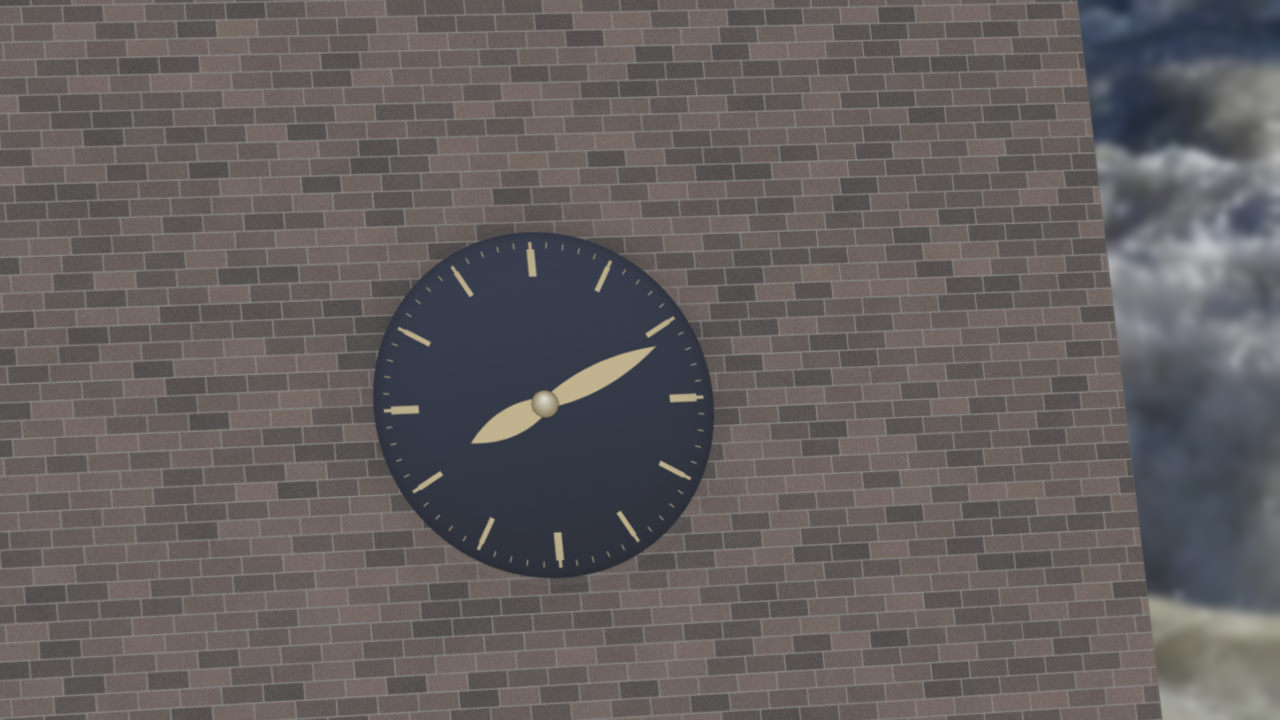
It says 8 h 11 min
